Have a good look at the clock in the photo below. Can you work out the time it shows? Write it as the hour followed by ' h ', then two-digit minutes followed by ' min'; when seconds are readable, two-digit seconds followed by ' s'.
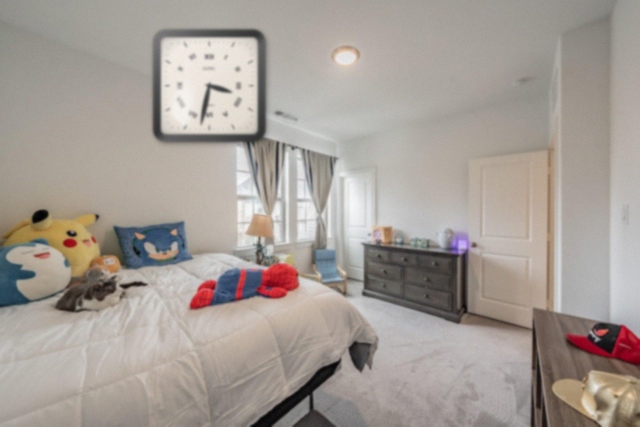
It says 3 h 32 min
